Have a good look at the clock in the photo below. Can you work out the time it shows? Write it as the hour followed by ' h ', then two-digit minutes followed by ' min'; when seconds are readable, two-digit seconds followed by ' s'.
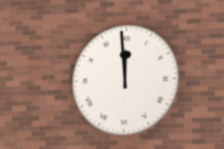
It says 11 h 59 min
